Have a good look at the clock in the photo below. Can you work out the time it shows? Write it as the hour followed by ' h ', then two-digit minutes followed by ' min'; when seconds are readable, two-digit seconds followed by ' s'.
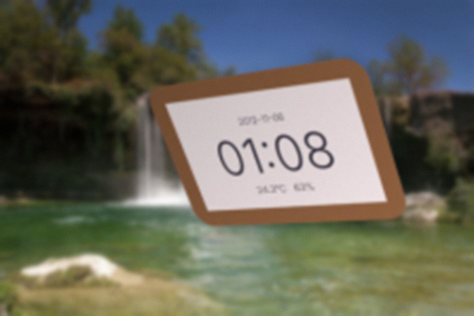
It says 1 h 08 min
